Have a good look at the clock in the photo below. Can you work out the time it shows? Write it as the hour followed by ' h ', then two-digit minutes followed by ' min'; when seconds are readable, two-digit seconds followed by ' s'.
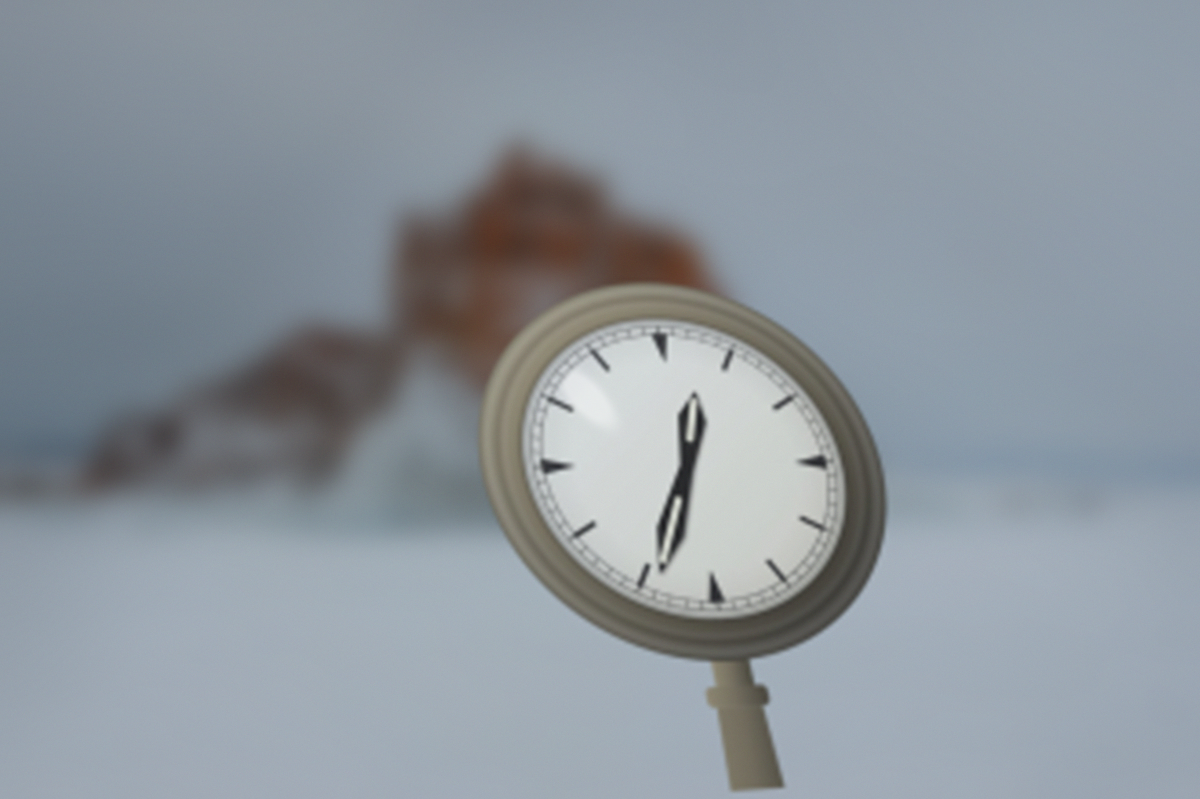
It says 12 h 34 min
